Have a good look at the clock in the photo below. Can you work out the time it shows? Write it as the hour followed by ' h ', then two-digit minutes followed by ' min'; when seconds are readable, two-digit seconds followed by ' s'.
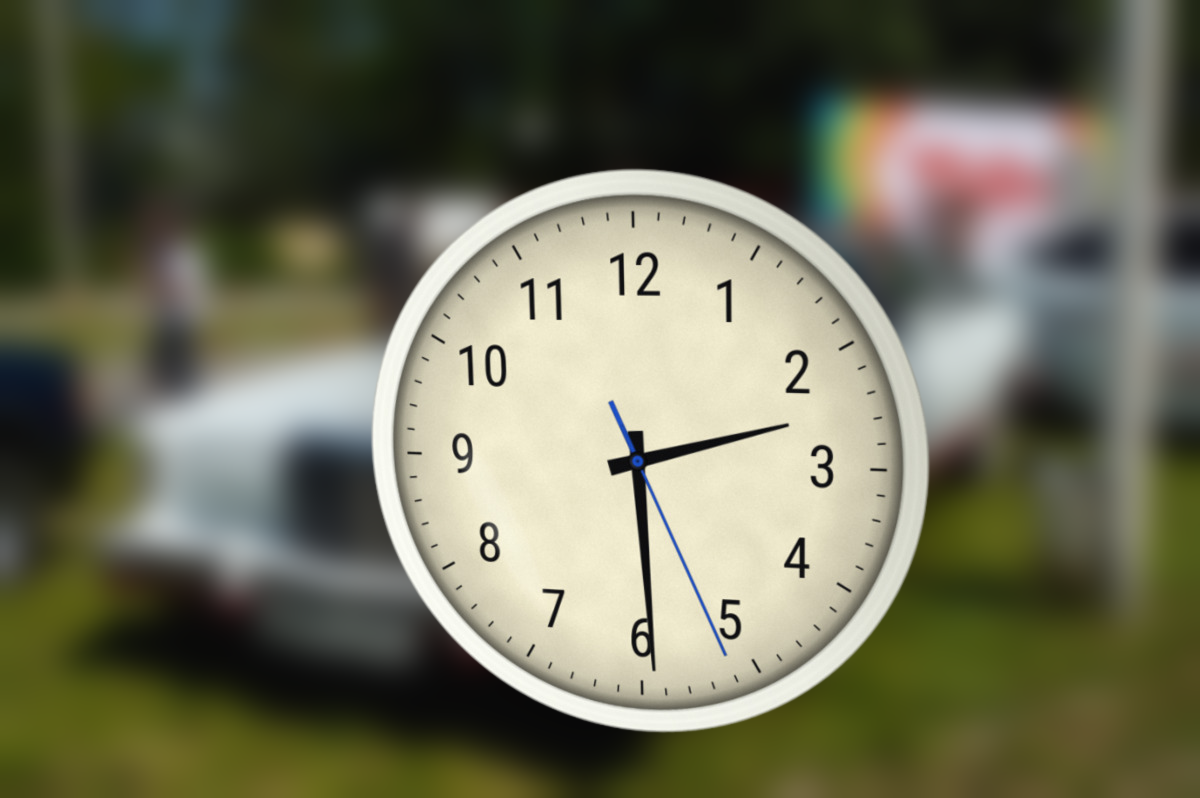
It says 2 h 29 min 26 s
